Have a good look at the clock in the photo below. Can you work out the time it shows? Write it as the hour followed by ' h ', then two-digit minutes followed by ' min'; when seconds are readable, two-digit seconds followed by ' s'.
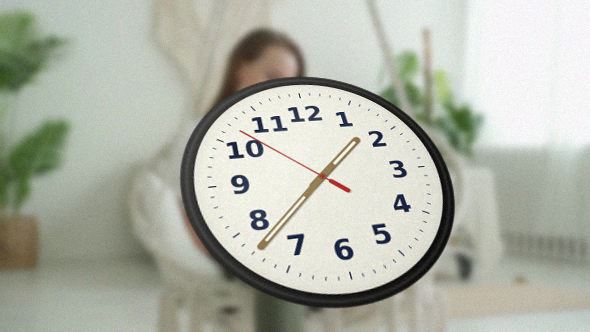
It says 1 h 37 min 52 s
